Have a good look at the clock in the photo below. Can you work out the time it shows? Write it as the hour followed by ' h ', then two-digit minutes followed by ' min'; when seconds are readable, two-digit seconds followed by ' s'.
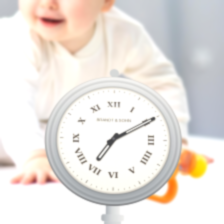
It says 7 h 10 min
